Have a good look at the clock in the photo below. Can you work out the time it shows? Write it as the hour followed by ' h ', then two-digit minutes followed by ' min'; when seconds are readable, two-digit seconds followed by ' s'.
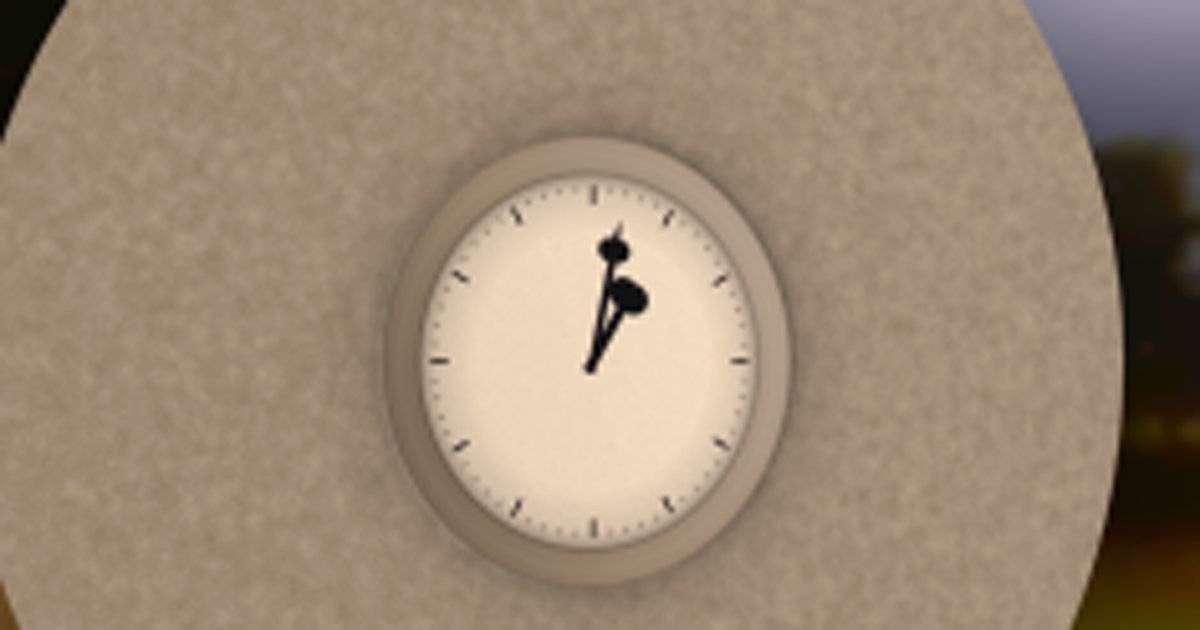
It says 1 h 02 min
